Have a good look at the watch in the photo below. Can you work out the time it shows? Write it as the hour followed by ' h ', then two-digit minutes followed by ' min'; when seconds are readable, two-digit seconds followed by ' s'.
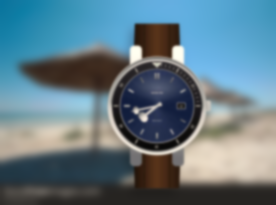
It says 7 h 43 min
